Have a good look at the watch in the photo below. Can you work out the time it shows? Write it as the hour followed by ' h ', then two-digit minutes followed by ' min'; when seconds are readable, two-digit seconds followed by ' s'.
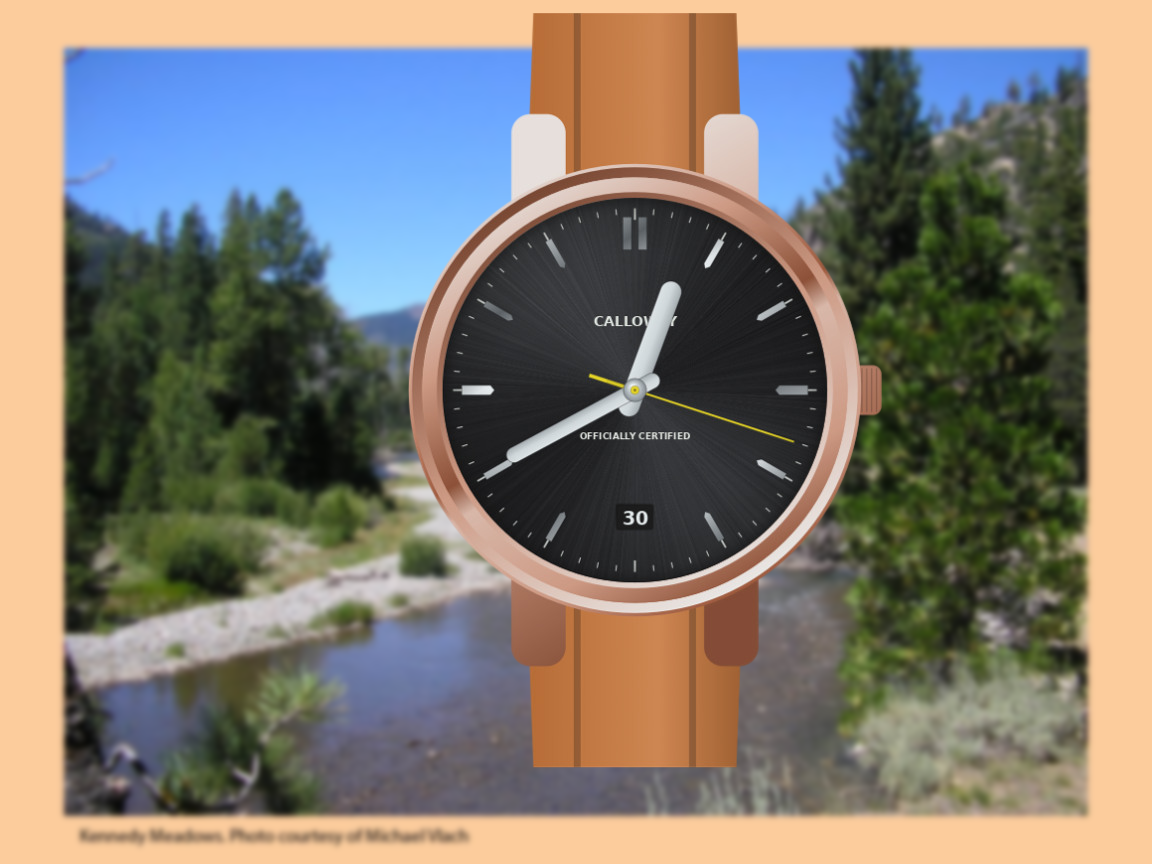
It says 12 h 40 min 18 s
